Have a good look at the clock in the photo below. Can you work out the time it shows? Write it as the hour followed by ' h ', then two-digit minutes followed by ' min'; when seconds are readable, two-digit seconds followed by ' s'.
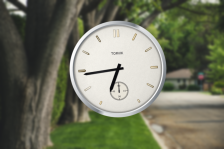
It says 6 h 44 min
